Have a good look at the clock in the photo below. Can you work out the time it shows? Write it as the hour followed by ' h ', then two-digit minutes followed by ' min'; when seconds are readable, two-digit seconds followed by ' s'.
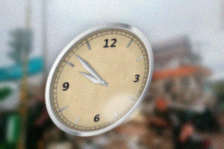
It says 9 h 52 min
